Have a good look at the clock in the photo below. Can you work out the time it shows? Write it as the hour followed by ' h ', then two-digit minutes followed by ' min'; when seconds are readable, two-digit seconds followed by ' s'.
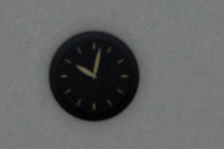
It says 10 h 02 min
